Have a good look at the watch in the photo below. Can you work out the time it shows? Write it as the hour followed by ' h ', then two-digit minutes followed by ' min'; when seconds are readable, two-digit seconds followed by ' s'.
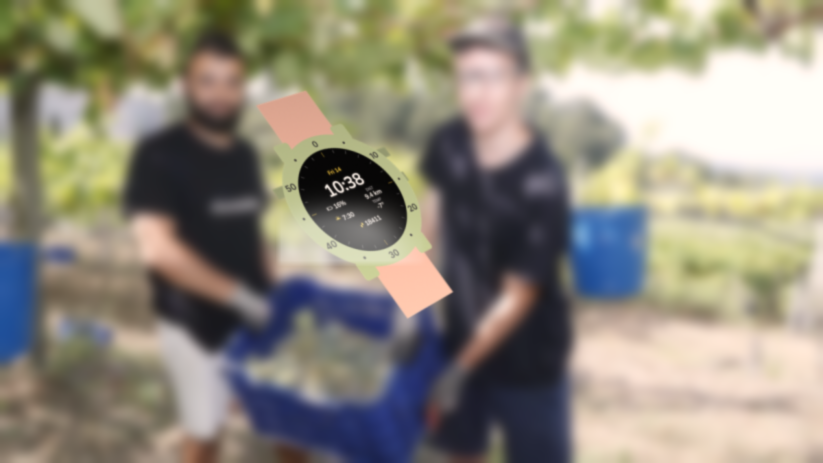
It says 10 h 38 min
